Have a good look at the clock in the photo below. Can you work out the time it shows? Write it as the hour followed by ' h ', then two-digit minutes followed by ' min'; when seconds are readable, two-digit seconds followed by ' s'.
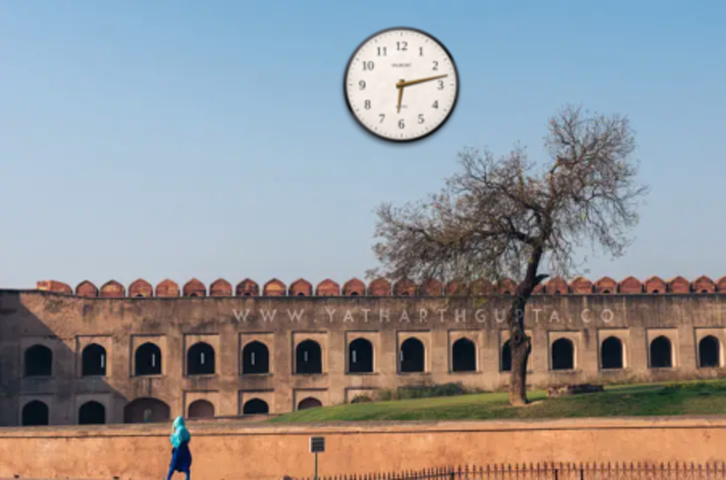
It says 6 h 13 min
